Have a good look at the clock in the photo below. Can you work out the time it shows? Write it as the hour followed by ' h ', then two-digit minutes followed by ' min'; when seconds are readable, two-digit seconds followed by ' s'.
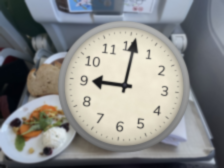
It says 9 h 01 min
